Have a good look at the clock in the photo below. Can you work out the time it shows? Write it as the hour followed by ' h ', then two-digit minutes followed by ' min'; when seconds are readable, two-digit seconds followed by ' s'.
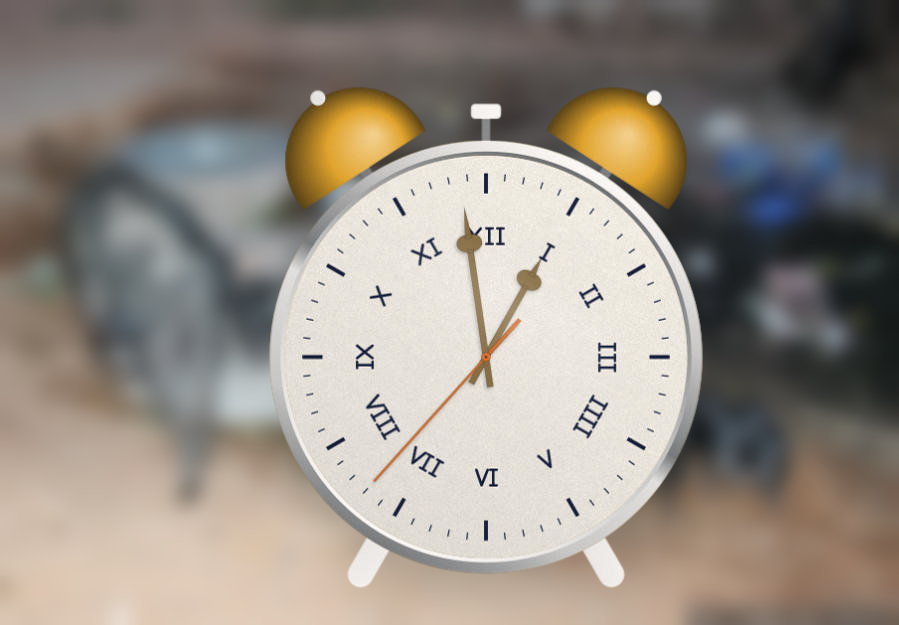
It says 12 h 58 min 37 s
